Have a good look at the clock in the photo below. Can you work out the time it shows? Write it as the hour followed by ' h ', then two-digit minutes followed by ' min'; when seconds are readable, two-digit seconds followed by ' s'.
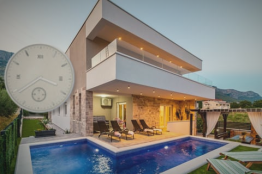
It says 3 h 39 min
